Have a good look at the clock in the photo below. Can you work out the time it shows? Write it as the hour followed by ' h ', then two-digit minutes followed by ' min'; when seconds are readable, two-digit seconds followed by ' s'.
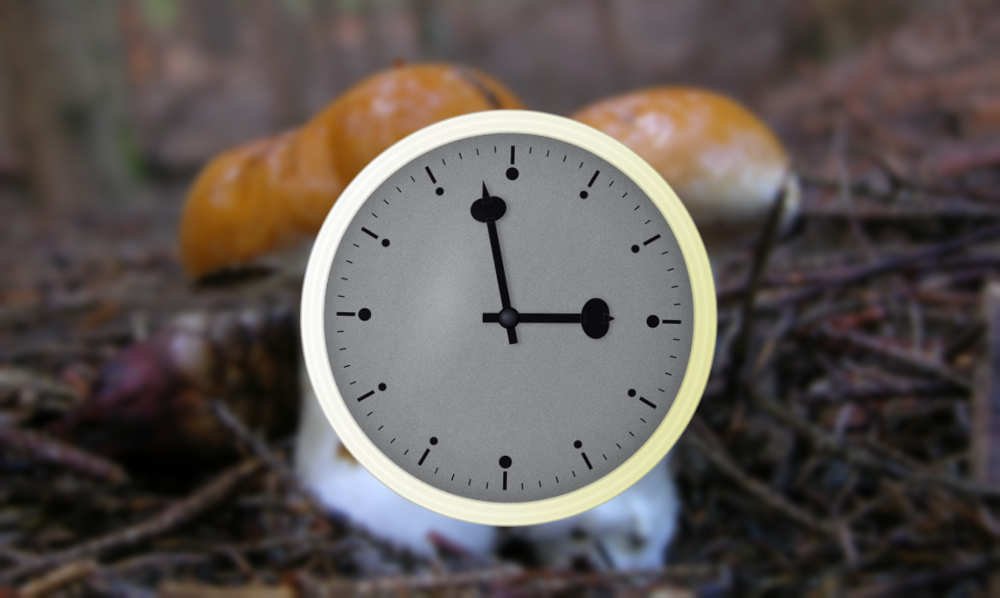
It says 2 h 58 min
